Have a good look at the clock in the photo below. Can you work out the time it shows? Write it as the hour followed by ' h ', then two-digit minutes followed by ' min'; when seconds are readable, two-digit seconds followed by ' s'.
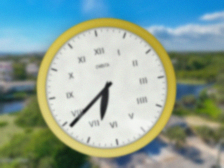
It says 6 h 39 min
